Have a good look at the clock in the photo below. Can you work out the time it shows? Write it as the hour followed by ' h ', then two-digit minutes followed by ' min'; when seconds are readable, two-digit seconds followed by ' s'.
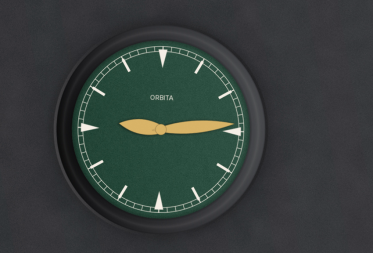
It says 9 h 14 min
